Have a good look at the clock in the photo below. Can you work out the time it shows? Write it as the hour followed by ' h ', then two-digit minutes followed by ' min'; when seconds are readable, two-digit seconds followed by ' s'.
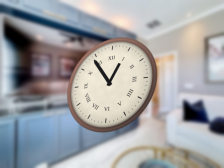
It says 12 h 54 min
